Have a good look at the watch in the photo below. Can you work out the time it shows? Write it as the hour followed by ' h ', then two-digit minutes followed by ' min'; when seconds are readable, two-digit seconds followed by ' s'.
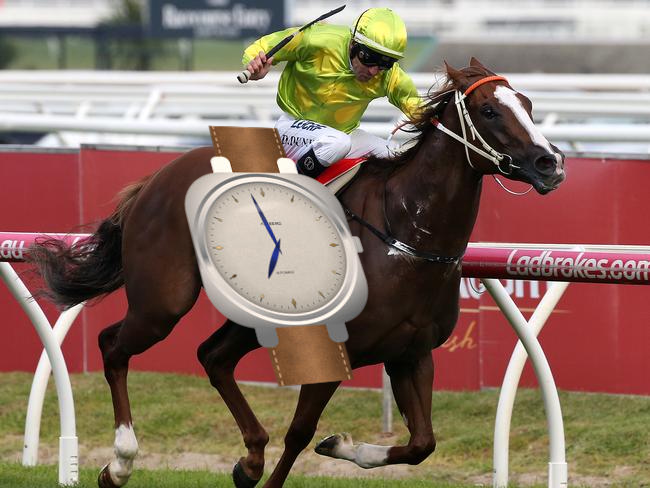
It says 6 h 58 min
